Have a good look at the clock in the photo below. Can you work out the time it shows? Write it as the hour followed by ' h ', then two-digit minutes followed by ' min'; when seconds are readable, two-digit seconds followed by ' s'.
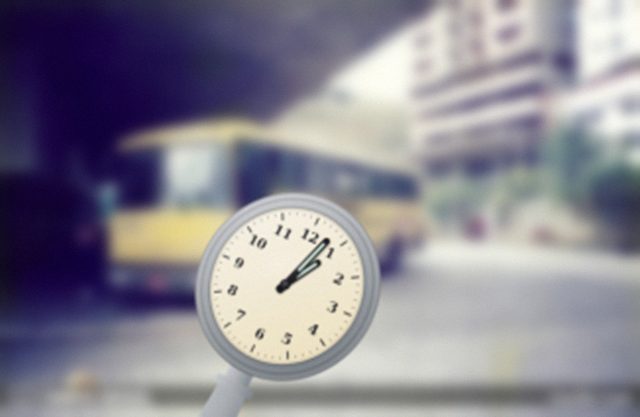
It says 1 h 03 min
